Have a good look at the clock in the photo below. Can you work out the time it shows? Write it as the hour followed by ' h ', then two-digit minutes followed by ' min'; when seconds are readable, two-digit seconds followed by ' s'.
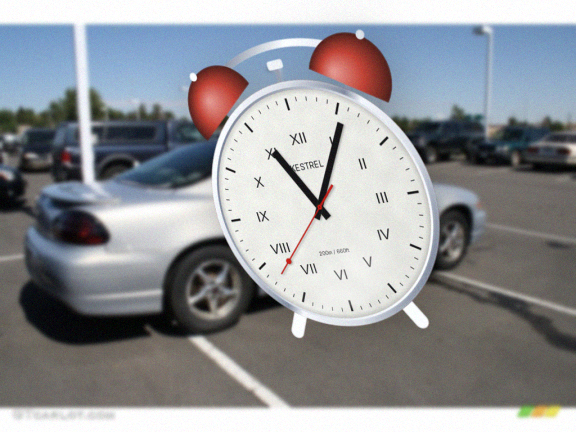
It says 11 h 05 min 38 s
